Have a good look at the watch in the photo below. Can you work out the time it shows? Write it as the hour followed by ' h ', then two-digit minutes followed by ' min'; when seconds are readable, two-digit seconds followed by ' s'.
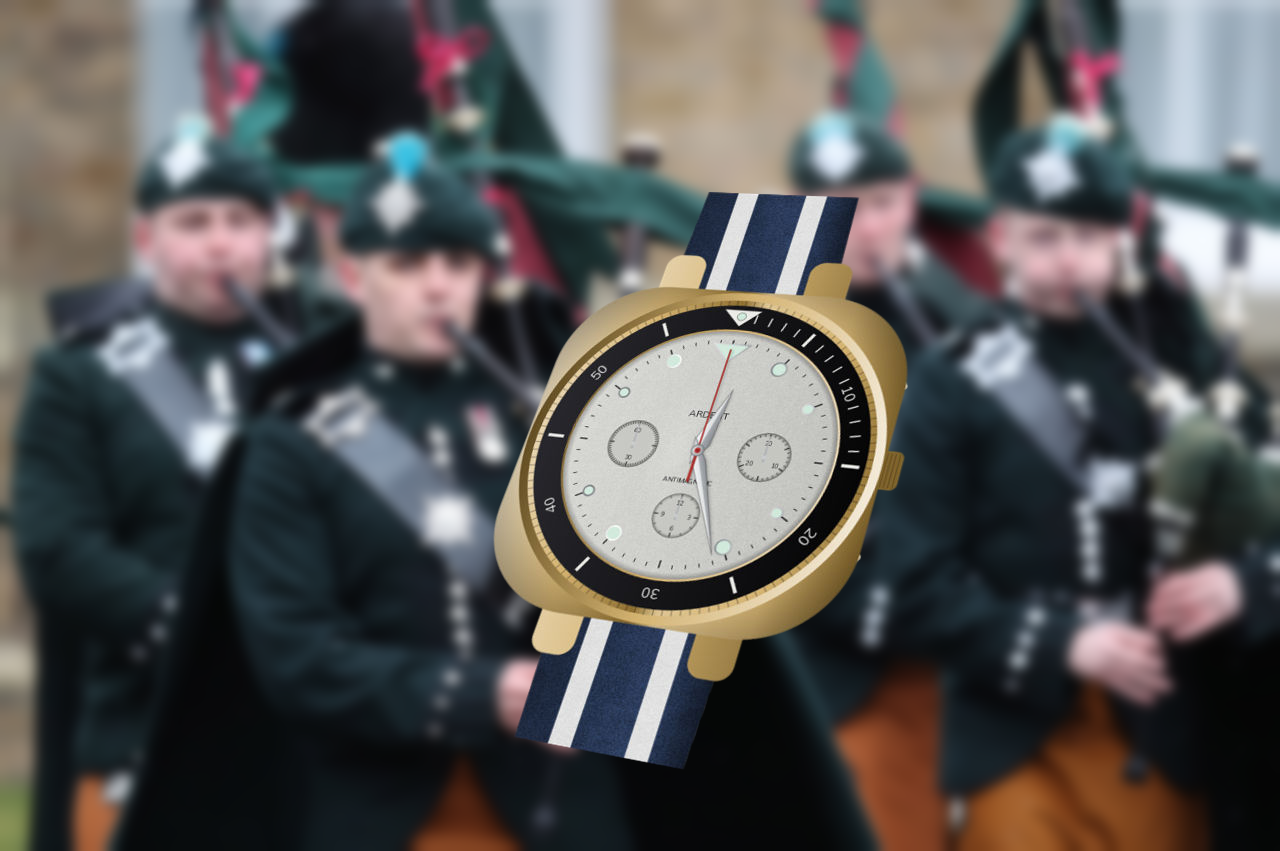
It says 12 h 26 min
